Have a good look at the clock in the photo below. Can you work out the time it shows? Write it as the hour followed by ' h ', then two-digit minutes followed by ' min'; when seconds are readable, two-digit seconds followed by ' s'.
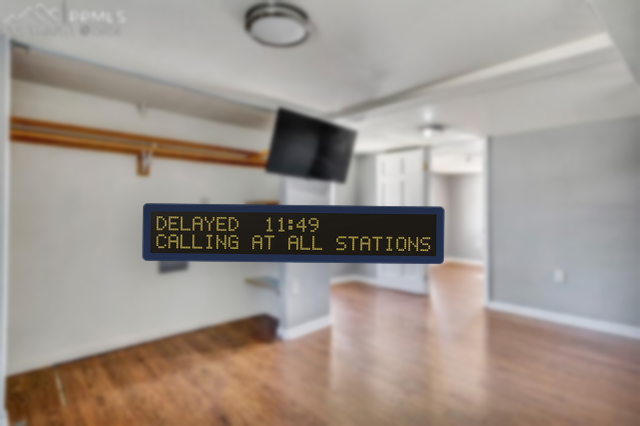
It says 11 h 49 min
